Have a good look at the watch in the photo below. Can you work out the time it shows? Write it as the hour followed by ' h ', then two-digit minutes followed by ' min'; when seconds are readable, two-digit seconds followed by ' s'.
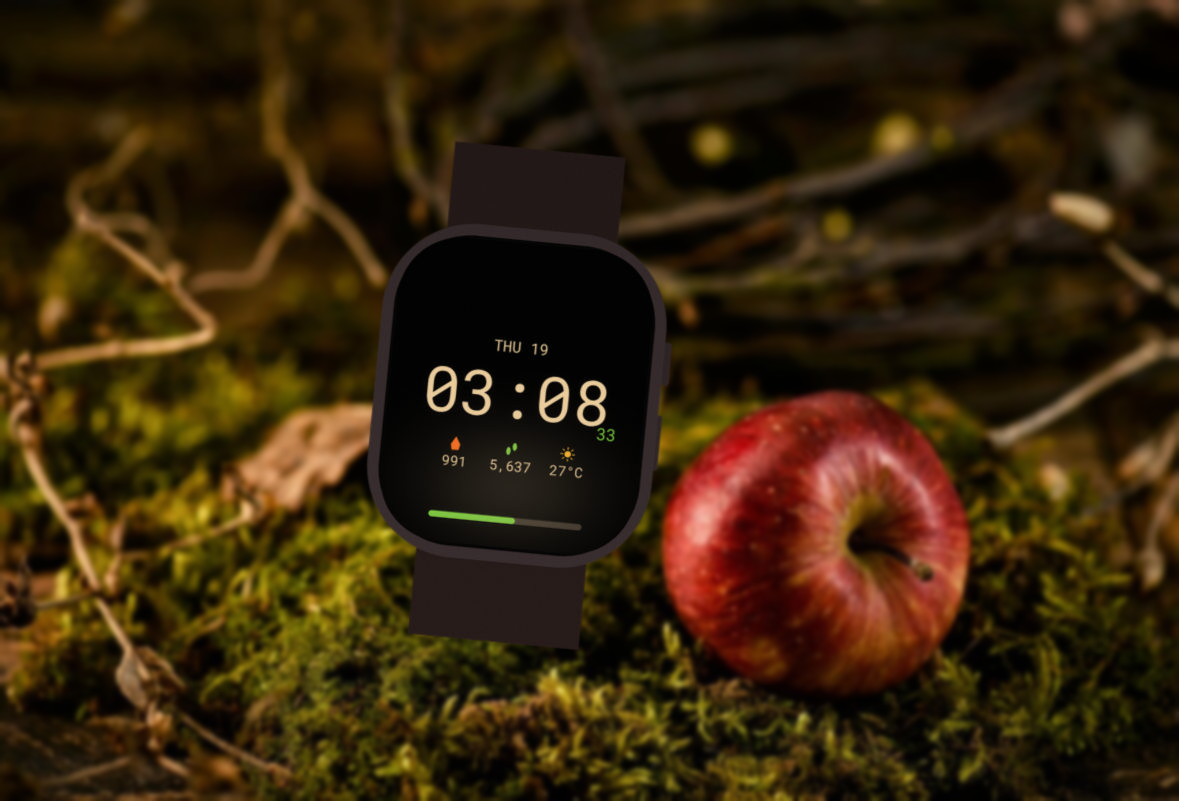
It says 3 h 08 min 33 s
